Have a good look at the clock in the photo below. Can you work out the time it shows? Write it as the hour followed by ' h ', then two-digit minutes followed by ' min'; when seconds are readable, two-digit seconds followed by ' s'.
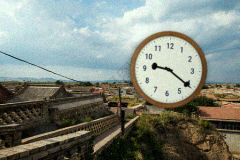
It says 9 h 21 min
